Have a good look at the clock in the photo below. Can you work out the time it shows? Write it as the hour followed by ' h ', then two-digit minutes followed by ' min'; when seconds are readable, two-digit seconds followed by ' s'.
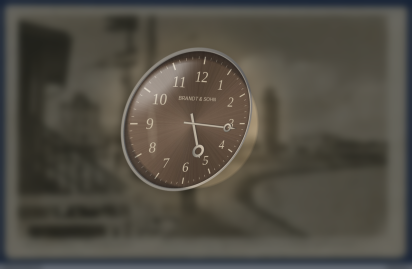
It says 5 h 16 min
